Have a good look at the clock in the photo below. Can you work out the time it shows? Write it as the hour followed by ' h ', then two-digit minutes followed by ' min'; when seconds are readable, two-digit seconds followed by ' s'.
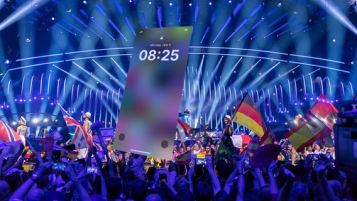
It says 8 h 25 min
